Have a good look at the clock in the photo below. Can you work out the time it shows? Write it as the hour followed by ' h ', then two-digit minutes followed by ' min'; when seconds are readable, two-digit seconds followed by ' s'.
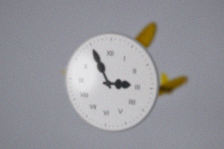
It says 2 h 55 min
